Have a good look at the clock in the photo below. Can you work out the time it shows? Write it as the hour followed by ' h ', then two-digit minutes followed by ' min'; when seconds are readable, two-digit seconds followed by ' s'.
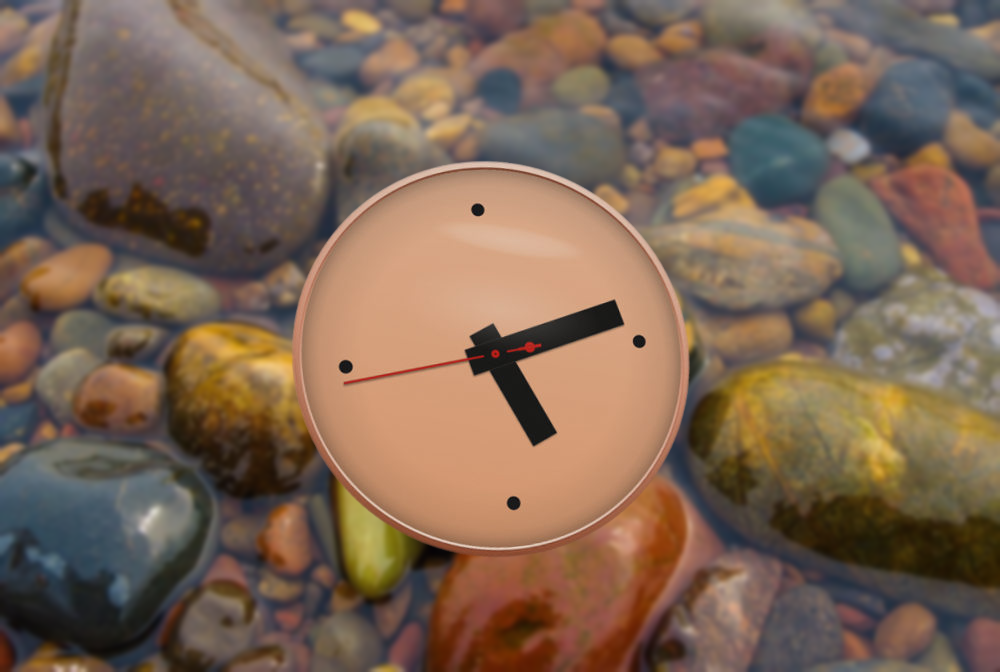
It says 5 h 12 min 44 s
